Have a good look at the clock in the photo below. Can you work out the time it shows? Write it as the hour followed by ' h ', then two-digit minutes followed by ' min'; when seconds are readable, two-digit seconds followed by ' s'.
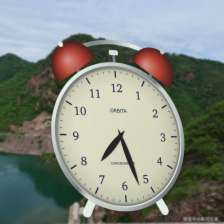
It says 7 h 27 min
